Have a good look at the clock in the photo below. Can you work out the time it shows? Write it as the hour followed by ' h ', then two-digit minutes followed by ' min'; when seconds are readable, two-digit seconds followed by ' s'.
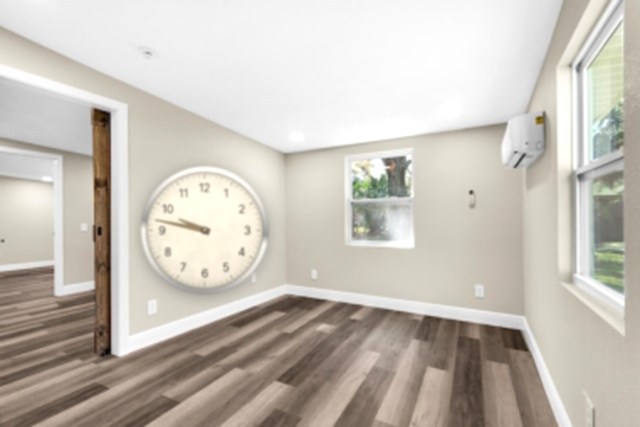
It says 9 h 47 min
